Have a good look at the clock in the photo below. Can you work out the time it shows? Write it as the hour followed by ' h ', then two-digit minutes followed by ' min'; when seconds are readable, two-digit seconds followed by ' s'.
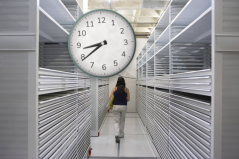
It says 8 h 39 min
